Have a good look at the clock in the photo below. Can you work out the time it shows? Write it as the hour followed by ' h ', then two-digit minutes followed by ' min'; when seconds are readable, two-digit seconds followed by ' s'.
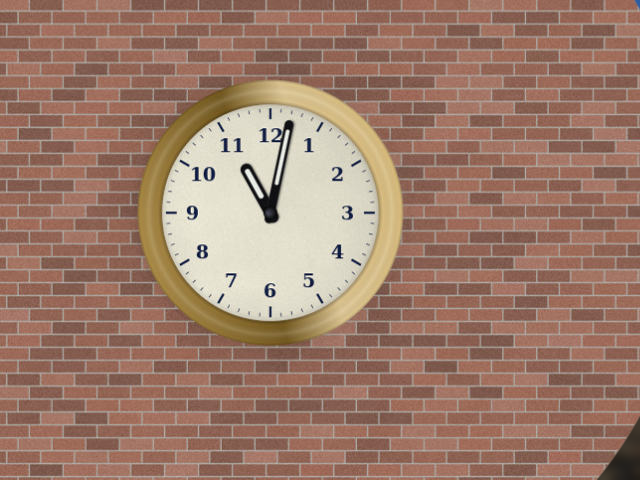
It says 11 h 02 min
